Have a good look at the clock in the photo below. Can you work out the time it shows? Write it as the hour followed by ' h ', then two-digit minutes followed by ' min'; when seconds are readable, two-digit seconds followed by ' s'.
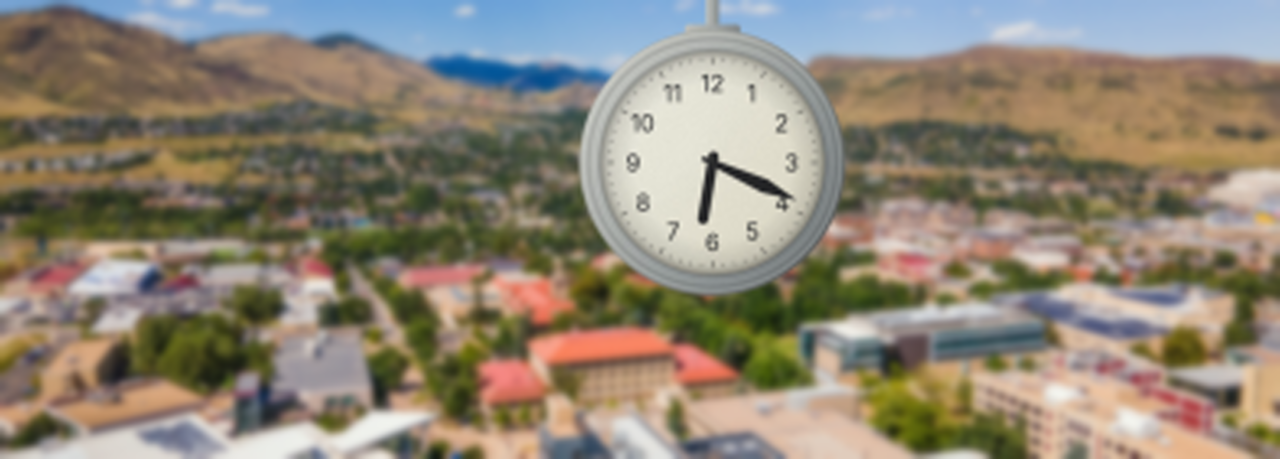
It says 6 h 19 min
